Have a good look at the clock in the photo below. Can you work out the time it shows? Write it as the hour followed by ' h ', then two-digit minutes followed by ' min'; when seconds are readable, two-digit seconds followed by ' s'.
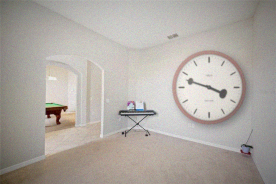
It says 3 h 48 min
